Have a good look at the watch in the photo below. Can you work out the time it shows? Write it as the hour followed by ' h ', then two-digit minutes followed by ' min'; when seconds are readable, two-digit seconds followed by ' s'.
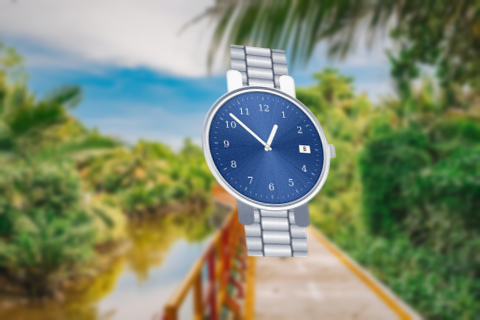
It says 12 h 52 min
